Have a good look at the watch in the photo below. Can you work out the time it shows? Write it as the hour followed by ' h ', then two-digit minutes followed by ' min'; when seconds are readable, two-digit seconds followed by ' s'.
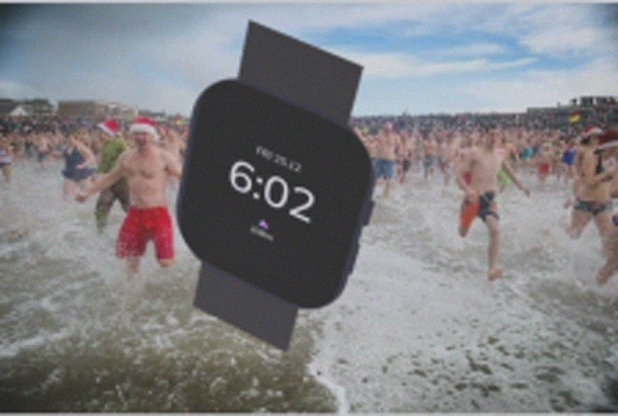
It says 6 h 02 min
